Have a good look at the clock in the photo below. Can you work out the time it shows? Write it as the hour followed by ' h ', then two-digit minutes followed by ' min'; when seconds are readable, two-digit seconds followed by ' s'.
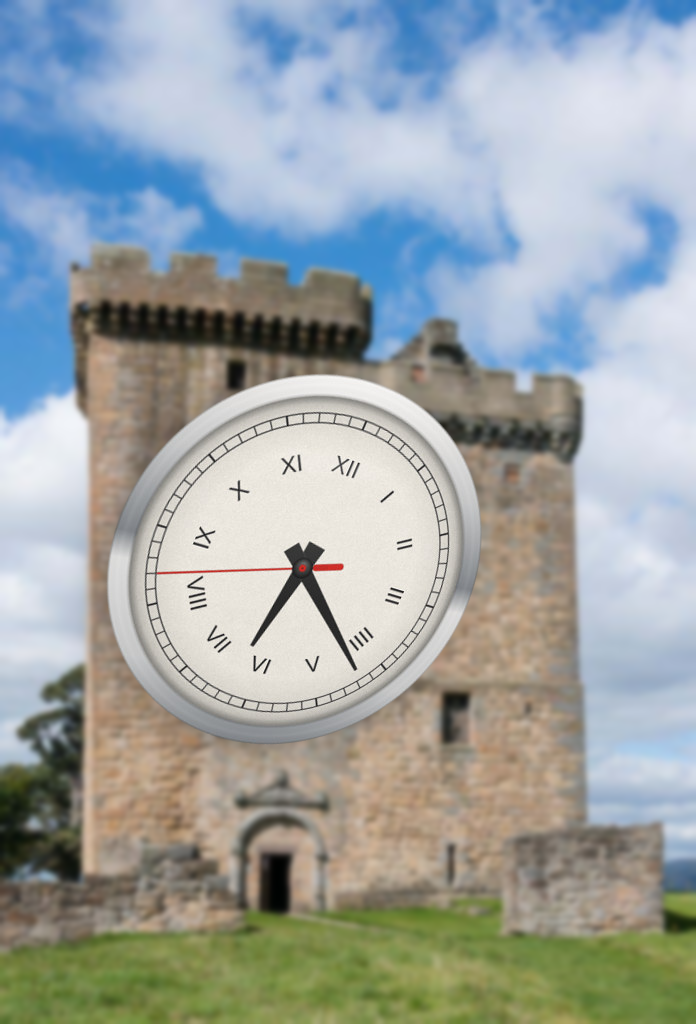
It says 6 h 21 min 42 s
